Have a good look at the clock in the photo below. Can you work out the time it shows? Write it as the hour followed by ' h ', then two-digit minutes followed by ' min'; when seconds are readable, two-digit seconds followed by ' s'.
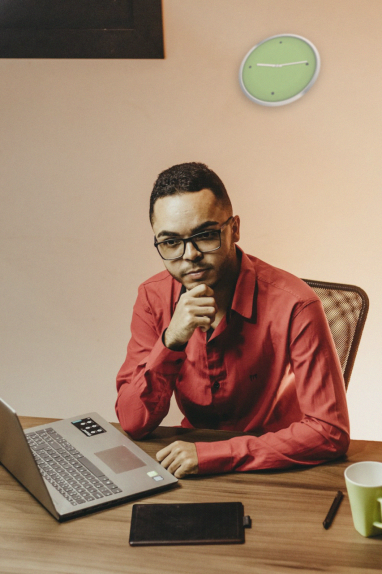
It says 9 h 14 min
